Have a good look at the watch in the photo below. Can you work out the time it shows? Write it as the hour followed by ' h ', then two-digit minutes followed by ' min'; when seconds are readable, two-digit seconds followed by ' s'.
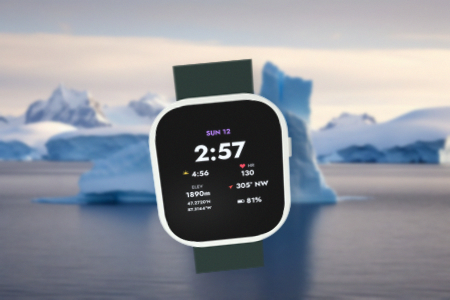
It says 2 h 57 min
